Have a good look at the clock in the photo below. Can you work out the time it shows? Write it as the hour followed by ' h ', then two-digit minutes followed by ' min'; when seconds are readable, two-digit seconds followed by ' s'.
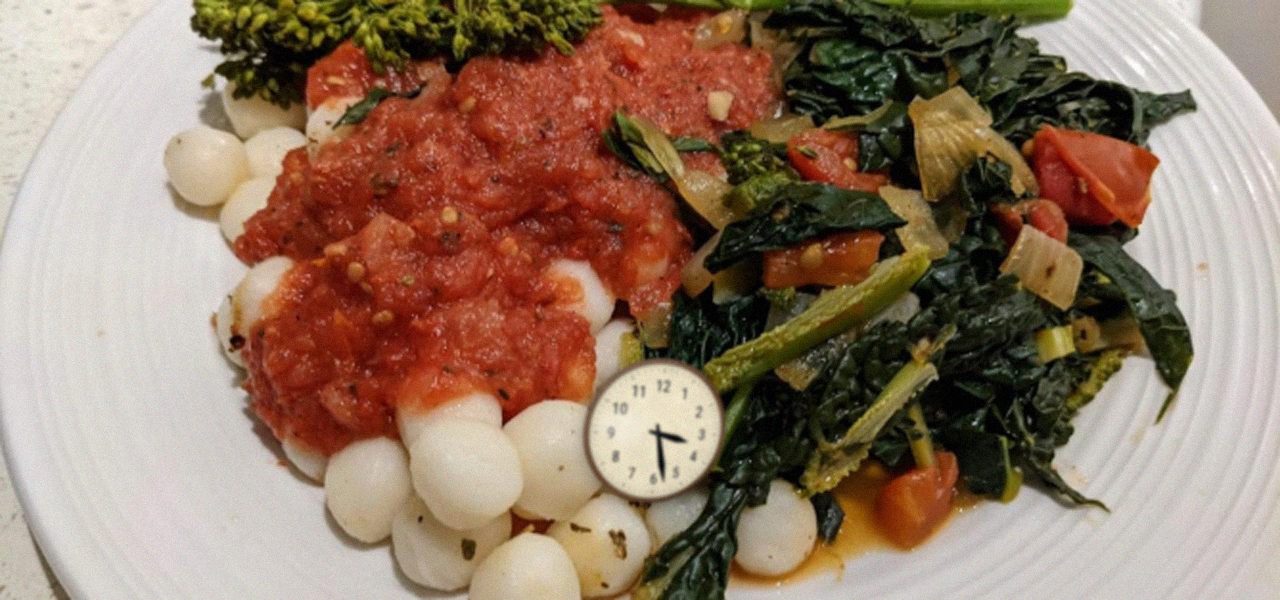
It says 3 h 28 min
